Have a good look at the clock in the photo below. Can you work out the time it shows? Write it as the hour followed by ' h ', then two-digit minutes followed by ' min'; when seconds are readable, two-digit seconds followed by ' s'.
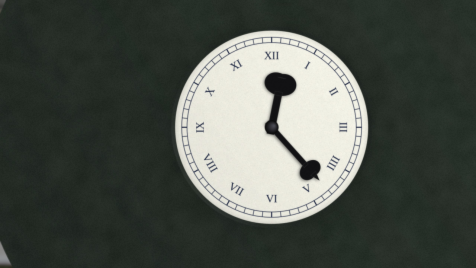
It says 12 h 23 min
